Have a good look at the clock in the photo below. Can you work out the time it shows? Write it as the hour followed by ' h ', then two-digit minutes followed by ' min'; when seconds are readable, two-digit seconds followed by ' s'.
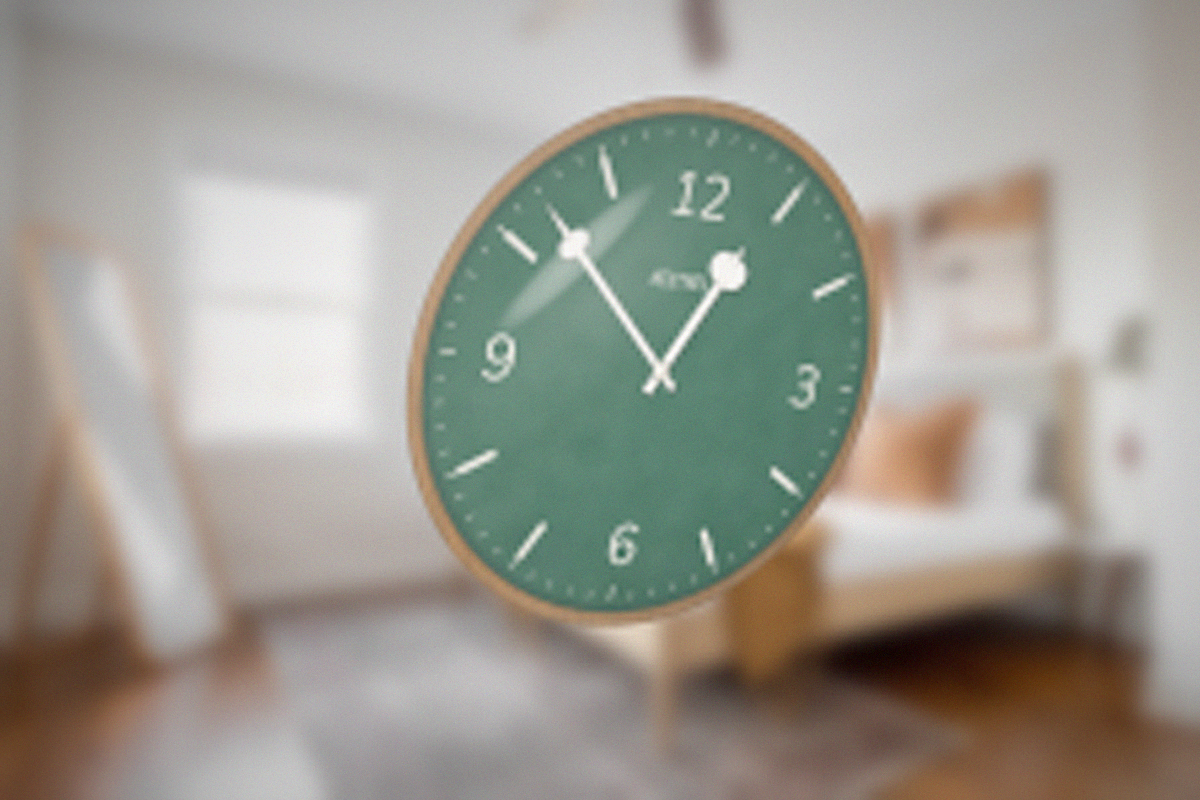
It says 12 h 52 min
